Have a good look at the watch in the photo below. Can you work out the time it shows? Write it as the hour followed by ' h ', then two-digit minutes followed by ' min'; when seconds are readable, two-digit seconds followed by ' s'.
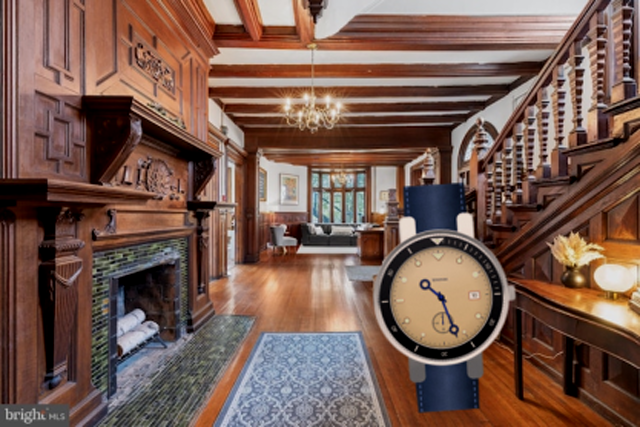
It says 10 h 27 min
